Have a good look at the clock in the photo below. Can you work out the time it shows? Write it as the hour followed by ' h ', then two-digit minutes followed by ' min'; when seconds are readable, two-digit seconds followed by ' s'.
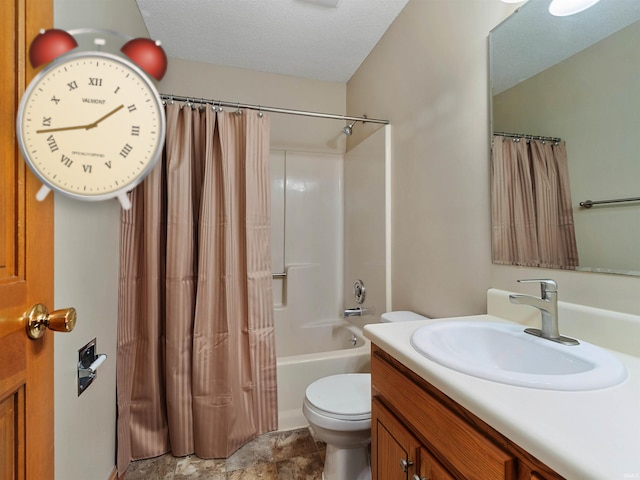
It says 1 h 43 min
